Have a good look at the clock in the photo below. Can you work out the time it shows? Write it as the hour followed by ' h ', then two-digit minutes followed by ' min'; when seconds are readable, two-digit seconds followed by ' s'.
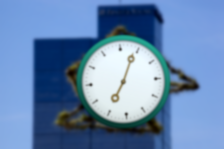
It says 7 h 04 min
